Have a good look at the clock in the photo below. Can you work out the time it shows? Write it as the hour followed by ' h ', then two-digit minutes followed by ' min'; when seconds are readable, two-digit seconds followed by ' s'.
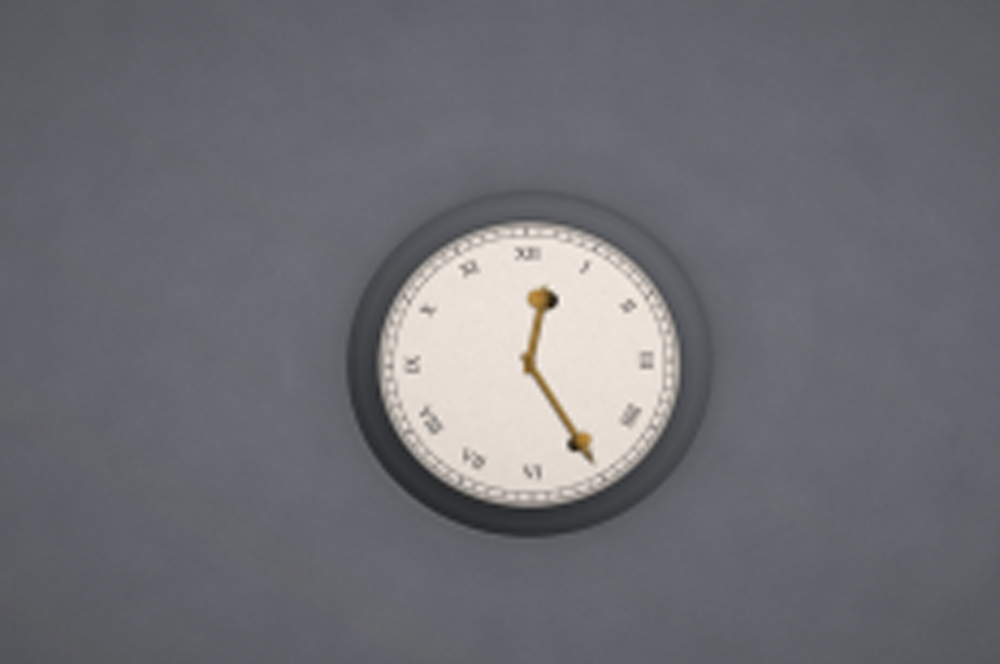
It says 12 h 25 min
